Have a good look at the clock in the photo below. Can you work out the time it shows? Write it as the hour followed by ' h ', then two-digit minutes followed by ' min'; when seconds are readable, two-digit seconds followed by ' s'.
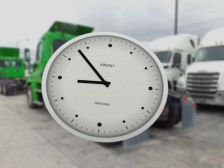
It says 8 h 53 min
